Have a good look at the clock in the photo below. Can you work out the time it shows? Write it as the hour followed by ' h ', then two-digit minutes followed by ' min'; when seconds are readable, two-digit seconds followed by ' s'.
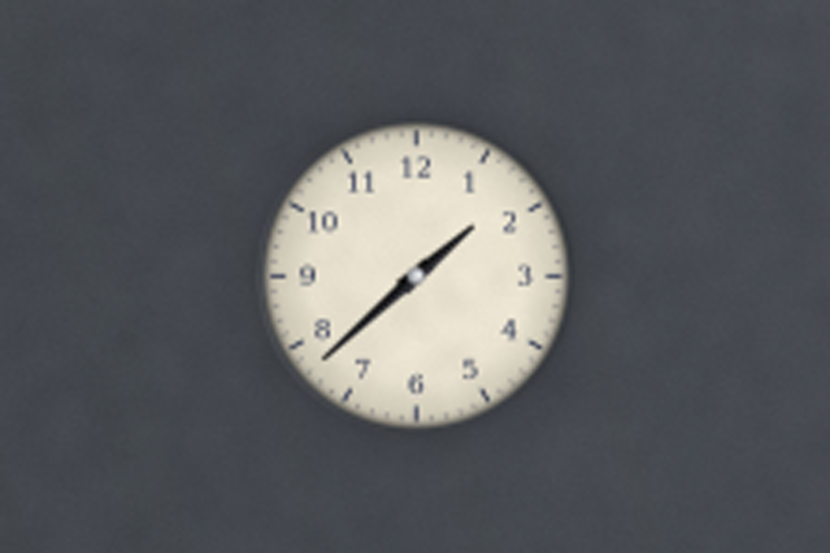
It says 1 h 38 min
